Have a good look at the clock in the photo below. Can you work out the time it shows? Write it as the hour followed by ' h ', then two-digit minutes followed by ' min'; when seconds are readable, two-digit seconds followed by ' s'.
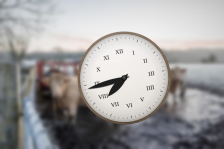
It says 7 h 44 min
